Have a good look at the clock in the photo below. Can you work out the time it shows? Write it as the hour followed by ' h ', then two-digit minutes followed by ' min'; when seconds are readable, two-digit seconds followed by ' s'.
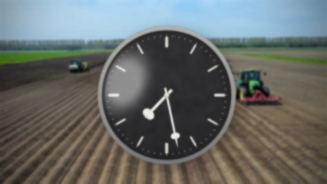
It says 7 h 28 min
